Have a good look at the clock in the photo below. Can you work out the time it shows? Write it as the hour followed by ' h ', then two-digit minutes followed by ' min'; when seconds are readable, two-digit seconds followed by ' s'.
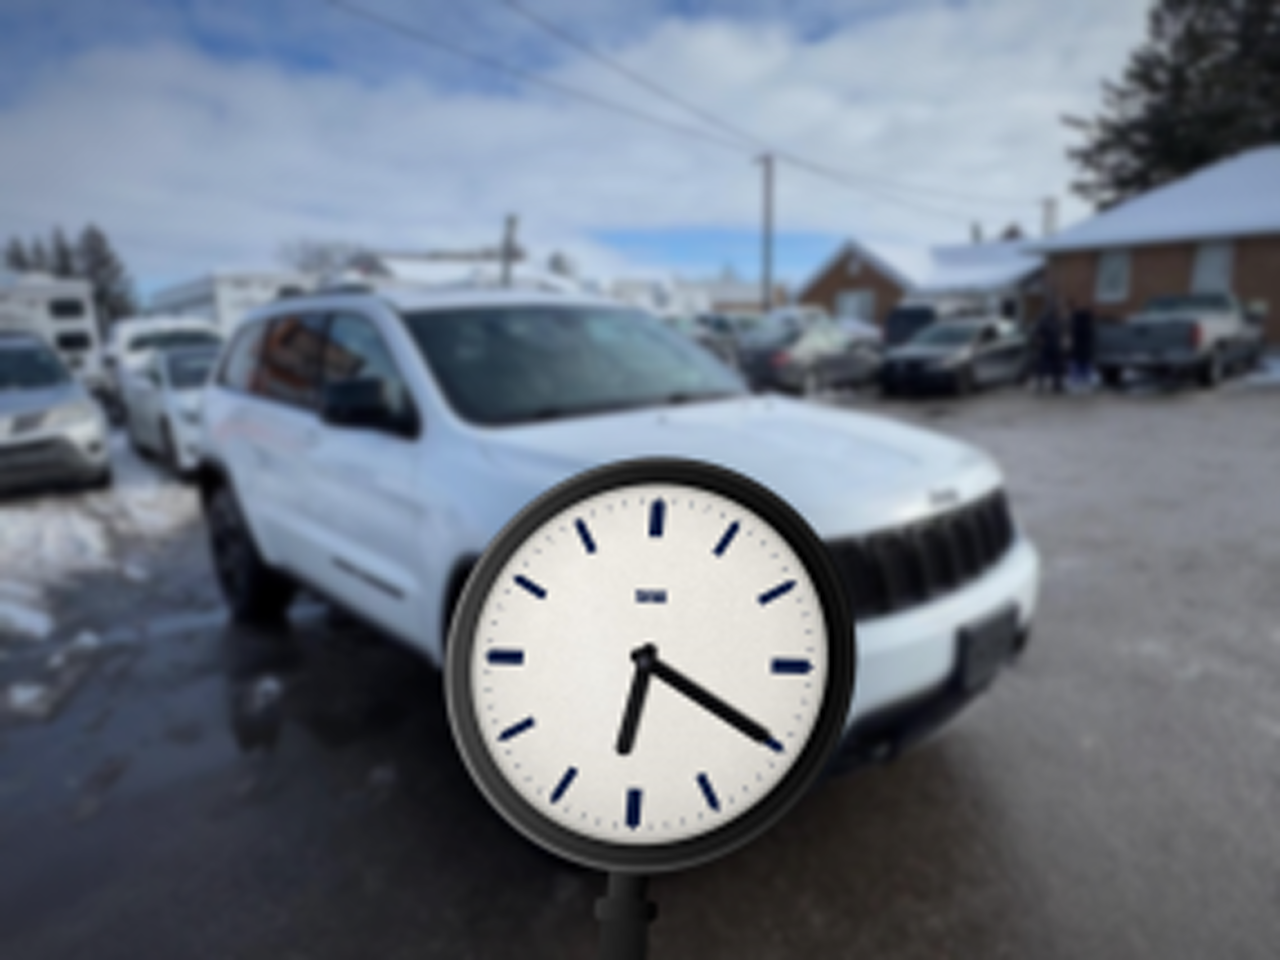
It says 6 h 20 min
